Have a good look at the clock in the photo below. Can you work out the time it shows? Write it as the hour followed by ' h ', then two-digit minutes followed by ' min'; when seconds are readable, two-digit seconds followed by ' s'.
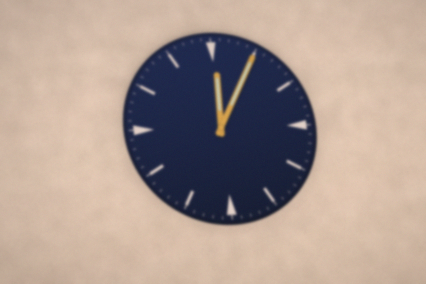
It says 12 h 05 min
